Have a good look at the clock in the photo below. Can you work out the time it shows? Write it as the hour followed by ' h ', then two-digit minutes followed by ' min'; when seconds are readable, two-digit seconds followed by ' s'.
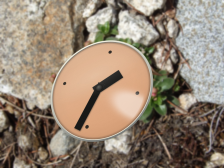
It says 1 h 32 min
